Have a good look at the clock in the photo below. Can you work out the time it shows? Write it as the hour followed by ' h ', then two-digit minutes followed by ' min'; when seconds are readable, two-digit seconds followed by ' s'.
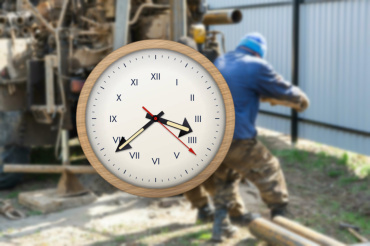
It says 3 h 38 min 22 s
